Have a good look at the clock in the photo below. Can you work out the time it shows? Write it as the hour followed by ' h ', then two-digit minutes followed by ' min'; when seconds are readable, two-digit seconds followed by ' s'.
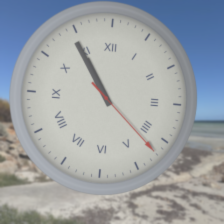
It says 10 h 54 min 22 s
